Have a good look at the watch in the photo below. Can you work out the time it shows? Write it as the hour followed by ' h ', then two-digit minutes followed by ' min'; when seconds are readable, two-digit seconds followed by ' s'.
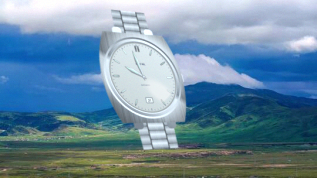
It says 9 h 58 min
